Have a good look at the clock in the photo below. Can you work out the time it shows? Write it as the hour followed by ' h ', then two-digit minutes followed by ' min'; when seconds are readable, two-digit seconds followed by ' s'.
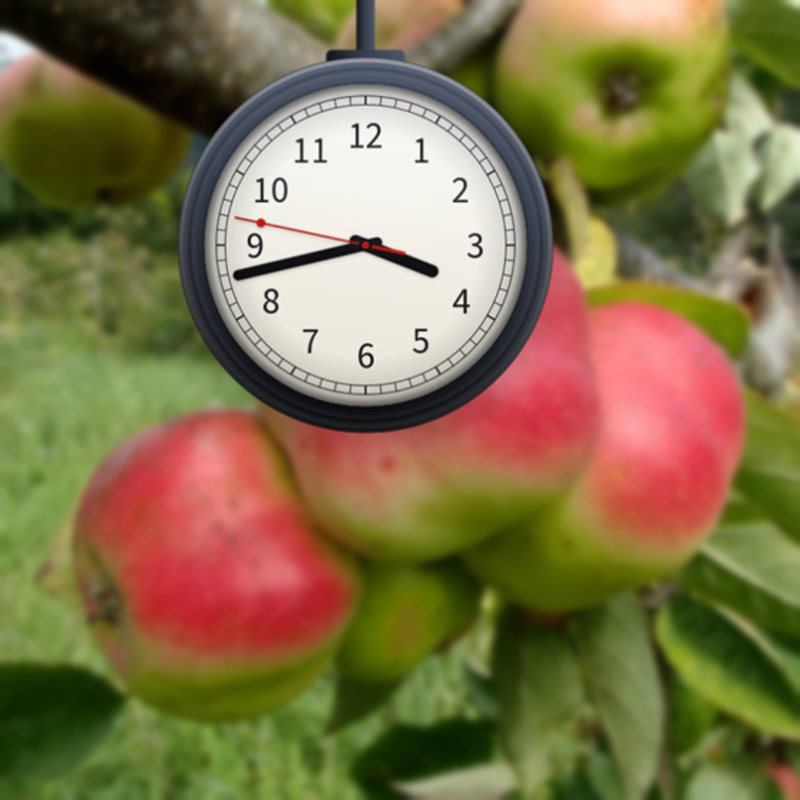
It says 3 h 42 min 47 s
